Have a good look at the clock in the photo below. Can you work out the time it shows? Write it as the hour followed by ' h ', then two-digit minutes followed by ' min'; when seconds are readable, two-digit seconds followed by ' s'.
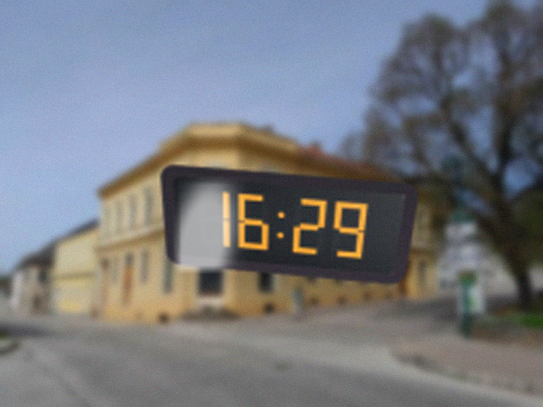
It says 16 h 29 min
